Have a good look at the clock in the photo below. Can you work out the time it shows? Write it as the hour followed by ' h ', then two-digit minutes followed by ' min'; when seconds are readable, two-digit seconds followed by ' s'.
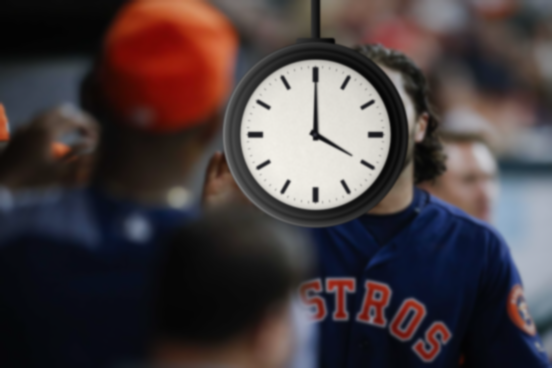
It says 4 h 00 min
